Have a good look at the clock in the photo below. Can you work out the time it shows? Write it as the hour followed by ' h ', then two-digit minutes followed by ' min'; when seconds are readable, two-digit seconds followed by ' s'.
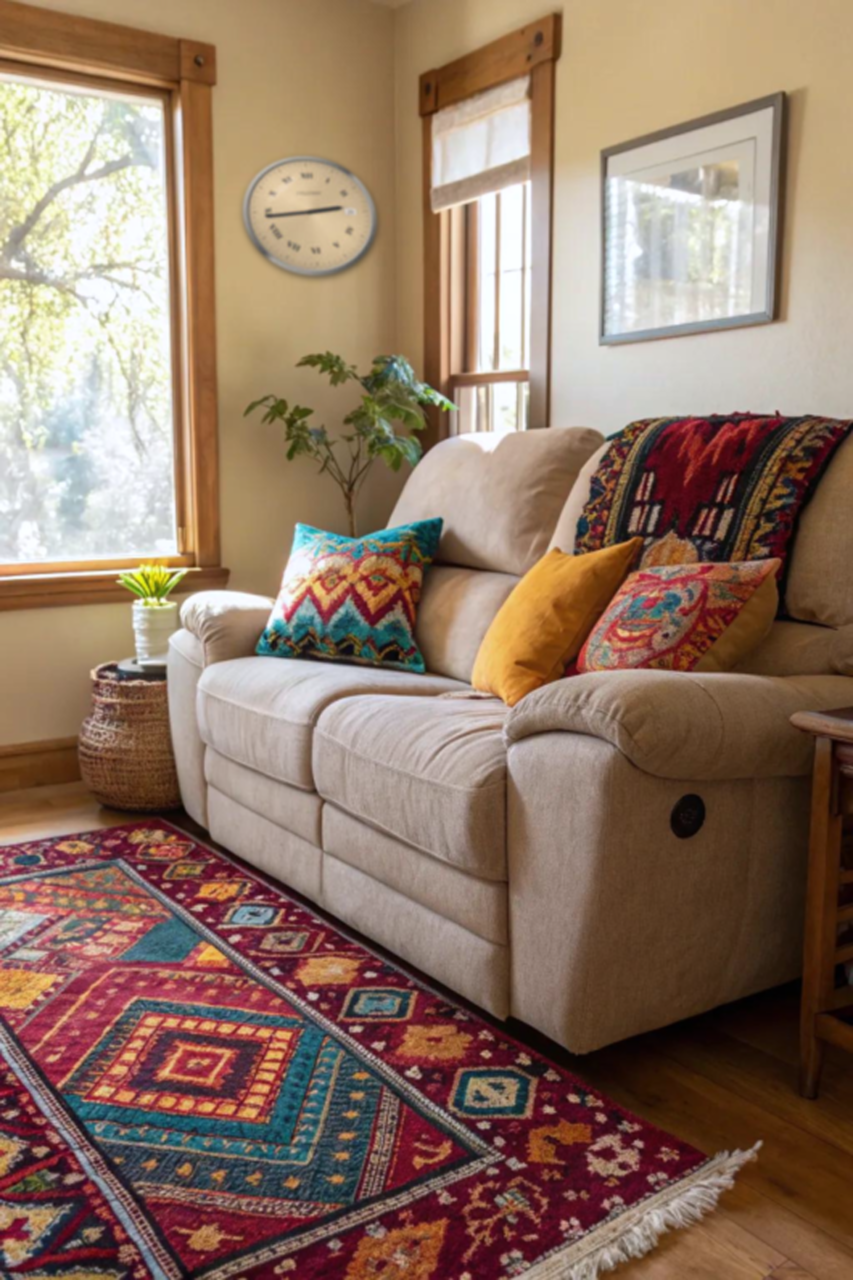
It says 2 h 44 min
